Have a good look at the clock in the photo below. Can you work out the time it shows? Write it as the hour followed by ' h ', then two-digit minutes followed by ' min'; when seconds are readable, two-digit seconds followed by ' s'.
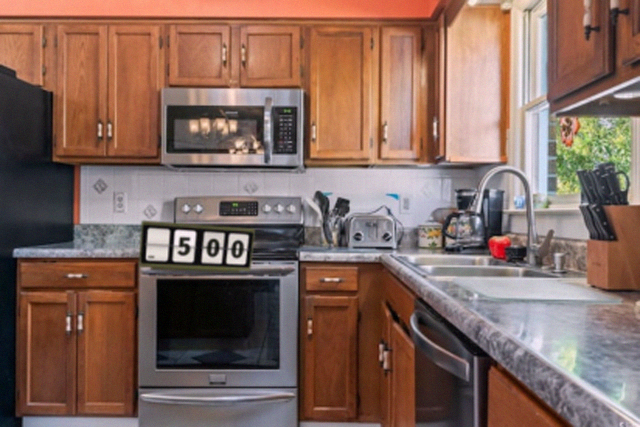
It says 5 h 00 min
